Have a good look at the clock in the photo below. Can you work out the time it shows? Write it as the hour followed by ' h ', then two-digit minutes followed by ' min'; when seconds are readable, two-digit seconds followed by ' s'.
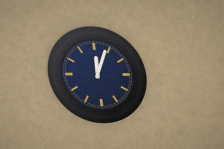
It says 12 h 04 min
